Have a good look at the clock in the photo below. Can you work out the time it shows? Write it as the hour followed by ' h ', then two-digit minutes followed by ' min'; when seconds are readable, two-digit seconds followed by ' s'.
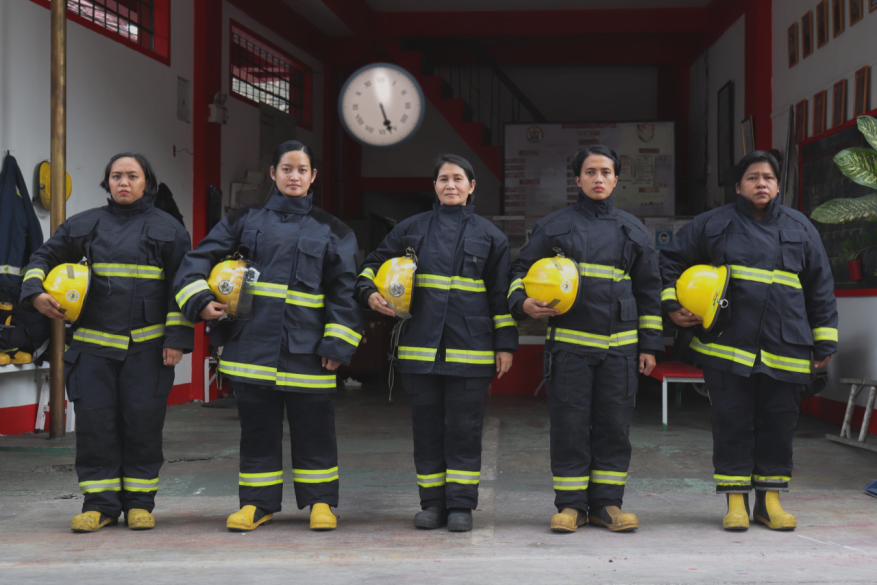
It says 5 h 27 min
